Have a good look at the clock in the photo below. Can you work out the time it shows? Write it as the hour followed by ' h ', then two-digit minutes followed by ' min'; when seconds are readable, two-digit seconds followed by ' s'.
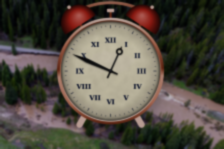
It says 12 h 49 min
